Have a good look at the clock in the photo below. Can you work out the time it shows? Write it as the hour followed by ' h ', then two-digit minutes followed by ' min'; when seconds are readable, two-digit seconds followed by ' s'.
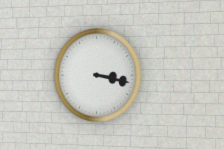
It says 3 h 17 min
